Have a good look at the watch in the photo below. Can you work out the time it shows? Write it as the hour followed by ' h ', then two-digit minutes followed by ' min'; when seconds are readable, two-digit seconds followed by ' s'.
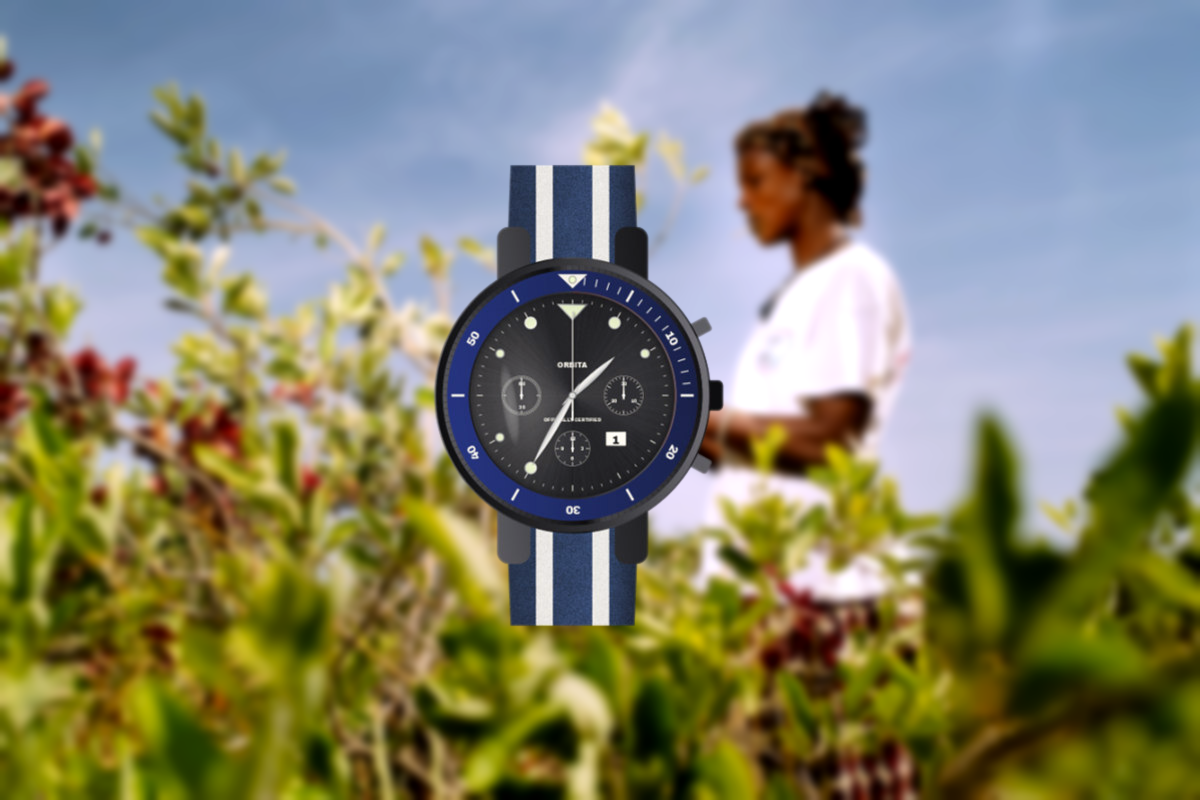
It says 1 h 35 min
